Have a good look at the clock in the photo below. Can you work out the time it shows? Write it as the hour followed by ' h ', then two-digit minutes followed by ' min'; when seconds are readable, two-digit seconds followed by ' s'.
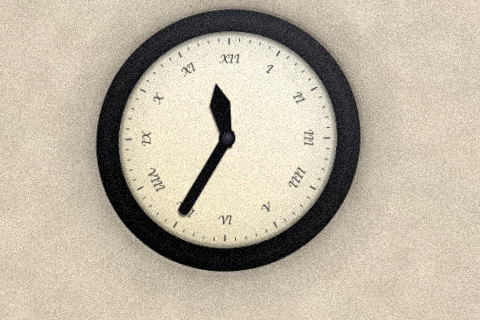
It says 11 h 35 min
